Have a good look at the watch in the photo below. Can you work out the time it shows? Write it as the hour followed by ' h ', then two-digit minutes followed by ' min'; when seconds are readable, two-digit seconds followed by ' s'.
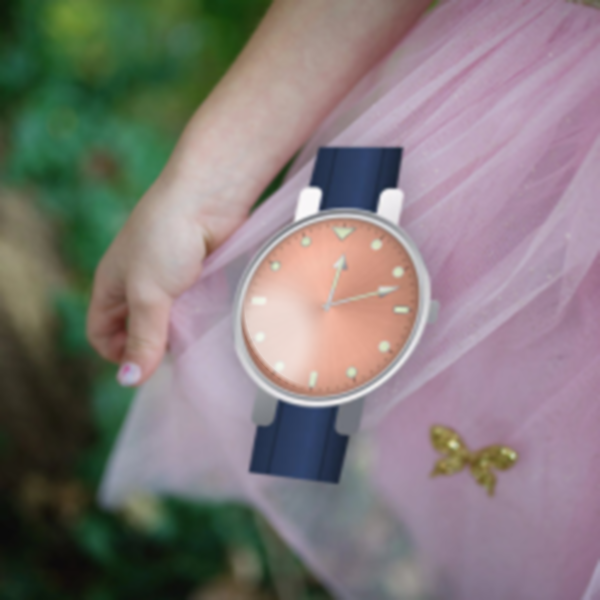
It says 12 h 12 min
